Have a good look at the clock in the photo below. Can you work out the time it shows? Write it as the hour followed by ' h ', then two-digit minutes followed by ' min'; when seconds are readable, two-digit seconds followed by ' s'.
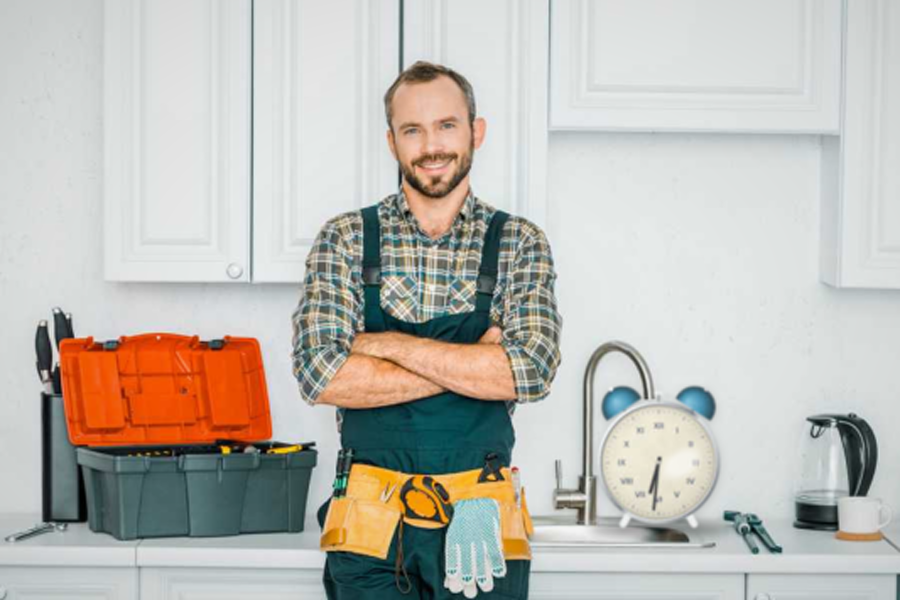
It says 6 h 31 min
